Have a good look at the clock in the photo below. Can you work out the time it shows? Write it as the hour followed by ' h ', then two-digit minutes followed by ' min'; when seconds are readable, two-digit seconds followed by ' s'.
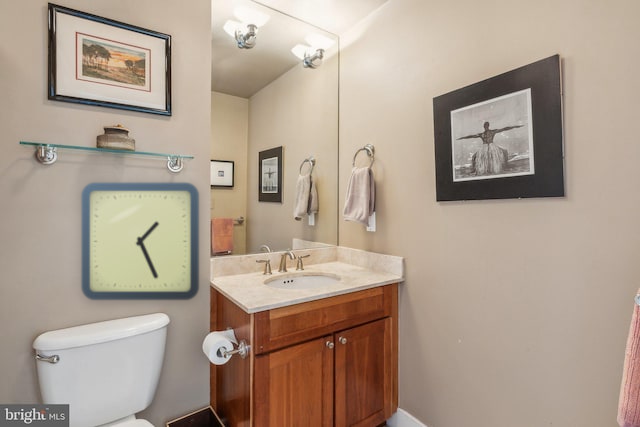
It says 1 h 26 min
